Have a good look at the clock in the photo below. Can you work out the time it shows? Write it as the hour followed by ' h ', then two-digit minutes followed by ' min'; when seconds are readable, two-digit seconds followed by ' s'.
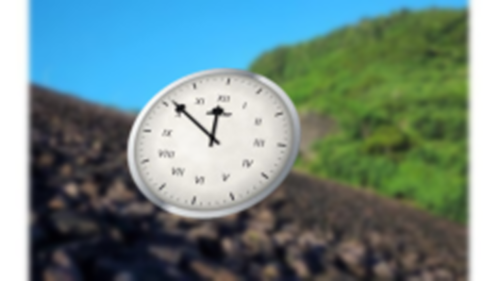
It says 11 h 51 min
